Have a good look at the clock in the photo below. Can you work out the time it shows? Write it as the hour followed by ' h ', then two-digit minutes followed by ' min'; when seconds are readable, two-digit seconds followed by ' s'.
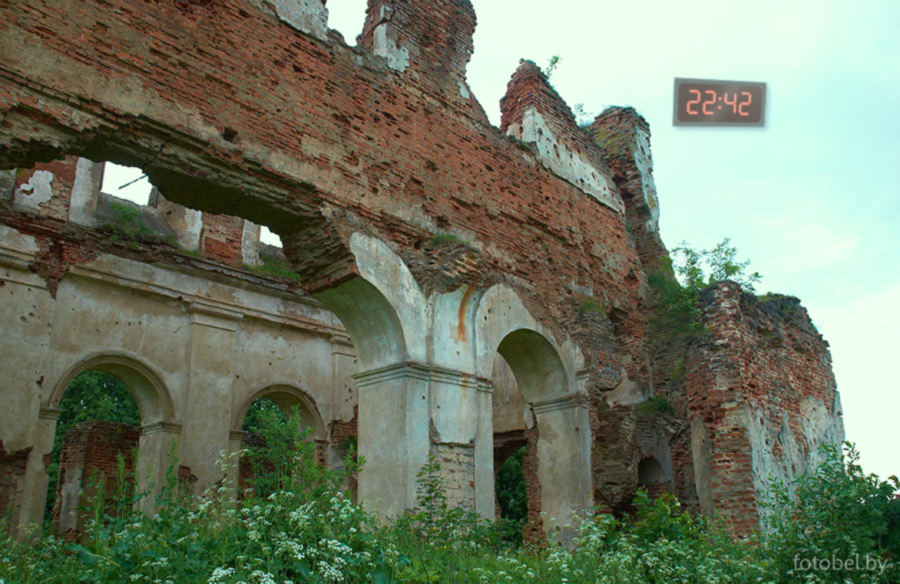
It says 22 h 42 min
